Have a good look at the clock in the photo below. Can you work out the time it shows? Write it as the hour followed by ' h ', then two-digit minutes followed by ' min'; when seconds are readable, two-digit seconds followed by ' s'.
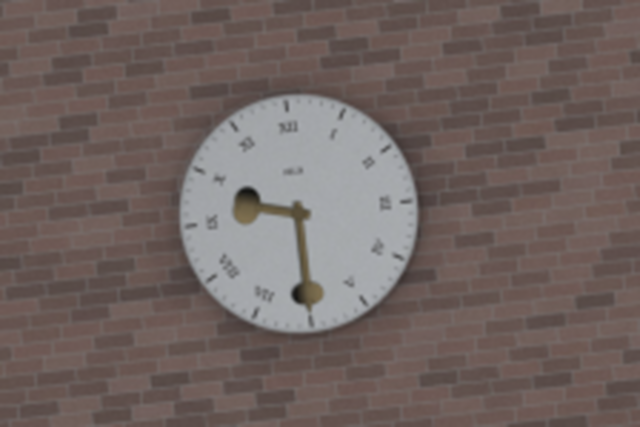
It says 9 h 30 min
